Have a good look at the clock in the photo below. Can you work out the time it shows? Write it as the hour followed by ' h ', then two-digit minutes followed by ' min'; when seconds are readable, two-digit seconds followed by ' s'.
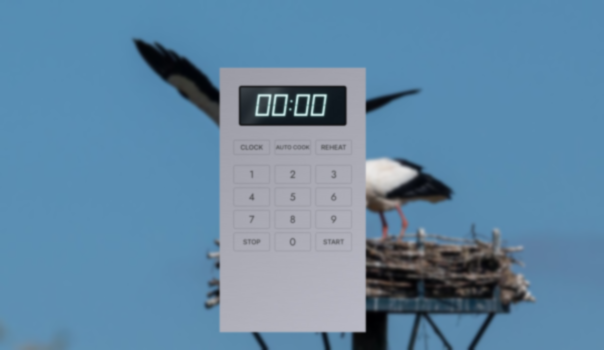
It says 0 h 00 min
